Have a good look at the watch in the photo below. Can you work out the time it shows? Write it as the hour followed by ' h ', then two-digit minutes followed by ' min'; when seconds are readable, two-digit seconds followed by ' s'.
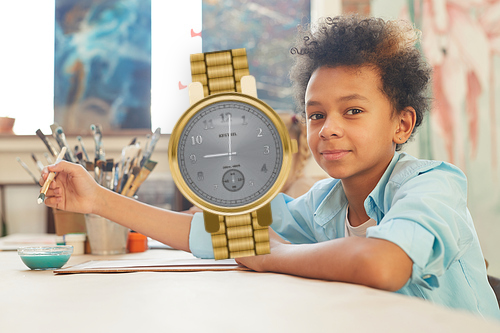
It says 9 h 01 min
